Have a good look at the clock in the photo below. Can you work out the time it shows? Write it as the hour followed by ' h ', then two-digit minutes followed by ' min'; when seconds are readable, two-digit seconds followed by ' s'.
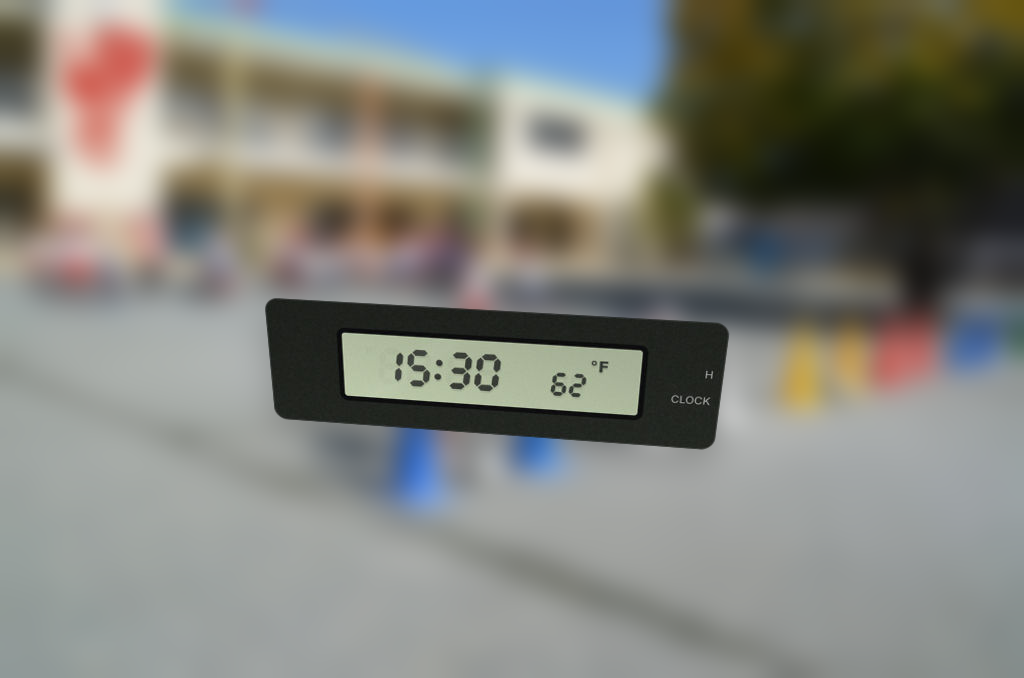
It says 15 h 30 min
